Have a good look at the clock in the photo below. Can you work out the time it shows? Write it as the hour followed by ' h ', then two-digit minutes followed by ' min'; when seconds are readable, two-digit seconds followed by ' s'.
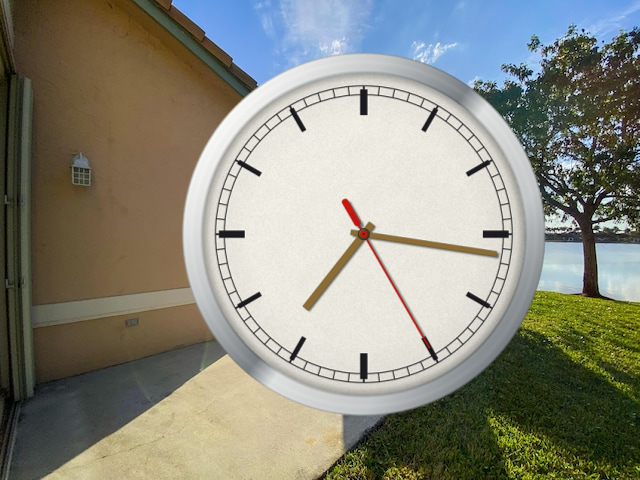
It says 7 h 16 min 25 s
